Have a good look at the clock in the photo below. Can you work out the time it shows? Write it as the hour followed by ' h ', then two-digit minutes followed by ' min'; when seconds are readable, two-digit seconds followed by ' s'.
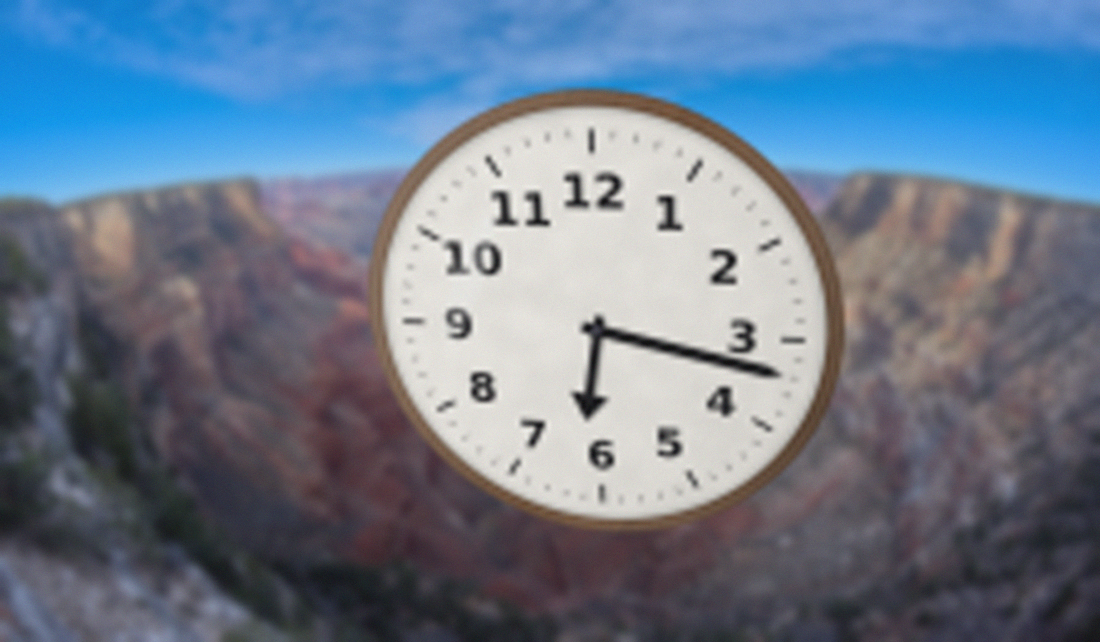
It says 6 h 17 min
